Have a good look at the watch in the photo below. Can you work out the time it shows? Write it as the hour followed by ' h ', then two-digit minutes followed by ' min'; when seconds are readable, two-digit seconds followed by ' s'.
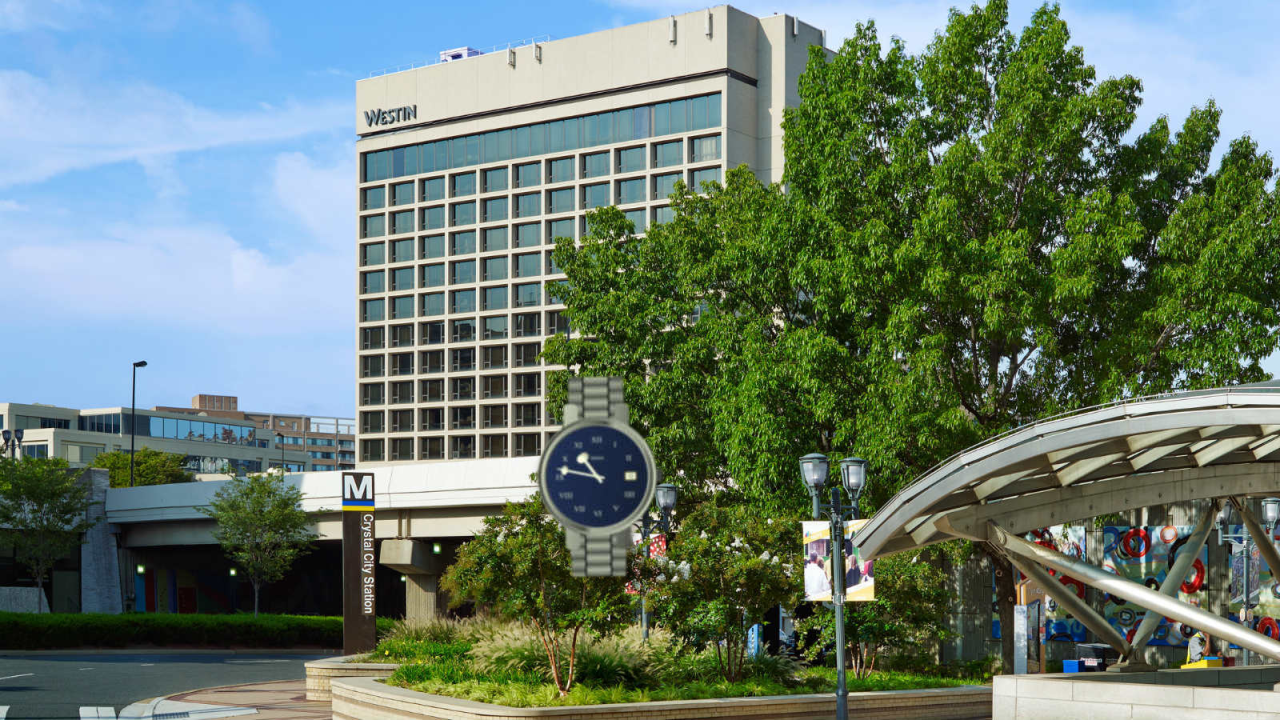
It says 10 h 47 min
